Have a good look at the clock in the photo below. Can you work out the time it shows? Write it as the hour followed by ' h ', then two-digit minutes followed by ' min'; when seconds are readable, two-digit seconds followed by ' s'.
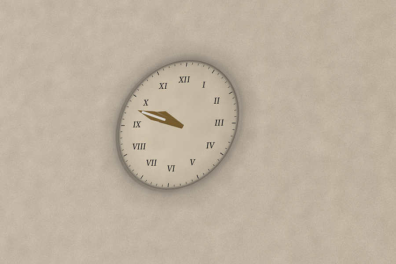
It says 9 h 48 min
